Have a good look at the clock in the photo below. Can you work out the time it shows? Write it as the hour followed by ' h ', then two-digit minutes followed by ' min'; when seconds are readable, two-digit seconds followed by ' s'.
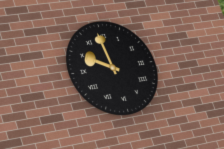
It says 9 h 59 min
